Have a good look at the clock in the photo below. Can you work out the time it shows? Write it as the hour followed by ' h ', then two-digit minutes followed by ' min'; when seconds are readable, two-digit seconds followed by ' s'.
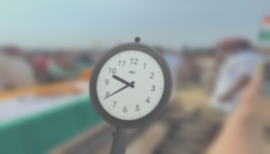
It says 9 h 39 min
